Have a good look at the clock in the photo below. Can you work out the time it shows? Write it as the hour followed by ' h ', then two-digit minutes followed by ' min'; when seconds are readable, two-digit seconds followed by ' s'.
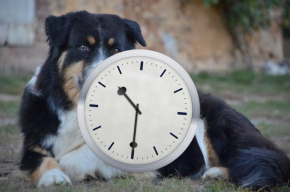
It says 10 h 30 min
